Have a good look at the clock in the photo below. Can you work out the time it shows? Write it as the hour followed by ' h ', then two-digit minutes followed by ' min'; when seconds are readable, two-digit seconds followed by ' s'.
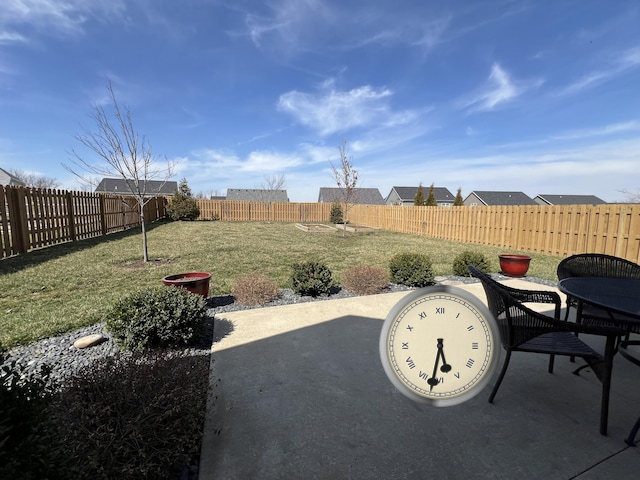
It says 5 h 32 min
